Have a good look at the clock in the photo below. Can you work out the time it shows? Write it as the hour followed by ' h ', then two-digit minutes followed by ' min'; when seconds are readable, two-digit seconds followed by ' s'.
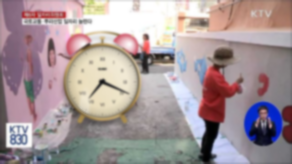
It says 7 h 19 min
